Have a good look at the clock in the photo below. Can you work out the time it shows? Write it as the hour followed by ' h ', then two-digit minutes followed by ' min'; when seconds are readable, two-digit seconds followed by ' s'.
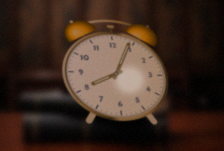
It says 8 h 04 min
